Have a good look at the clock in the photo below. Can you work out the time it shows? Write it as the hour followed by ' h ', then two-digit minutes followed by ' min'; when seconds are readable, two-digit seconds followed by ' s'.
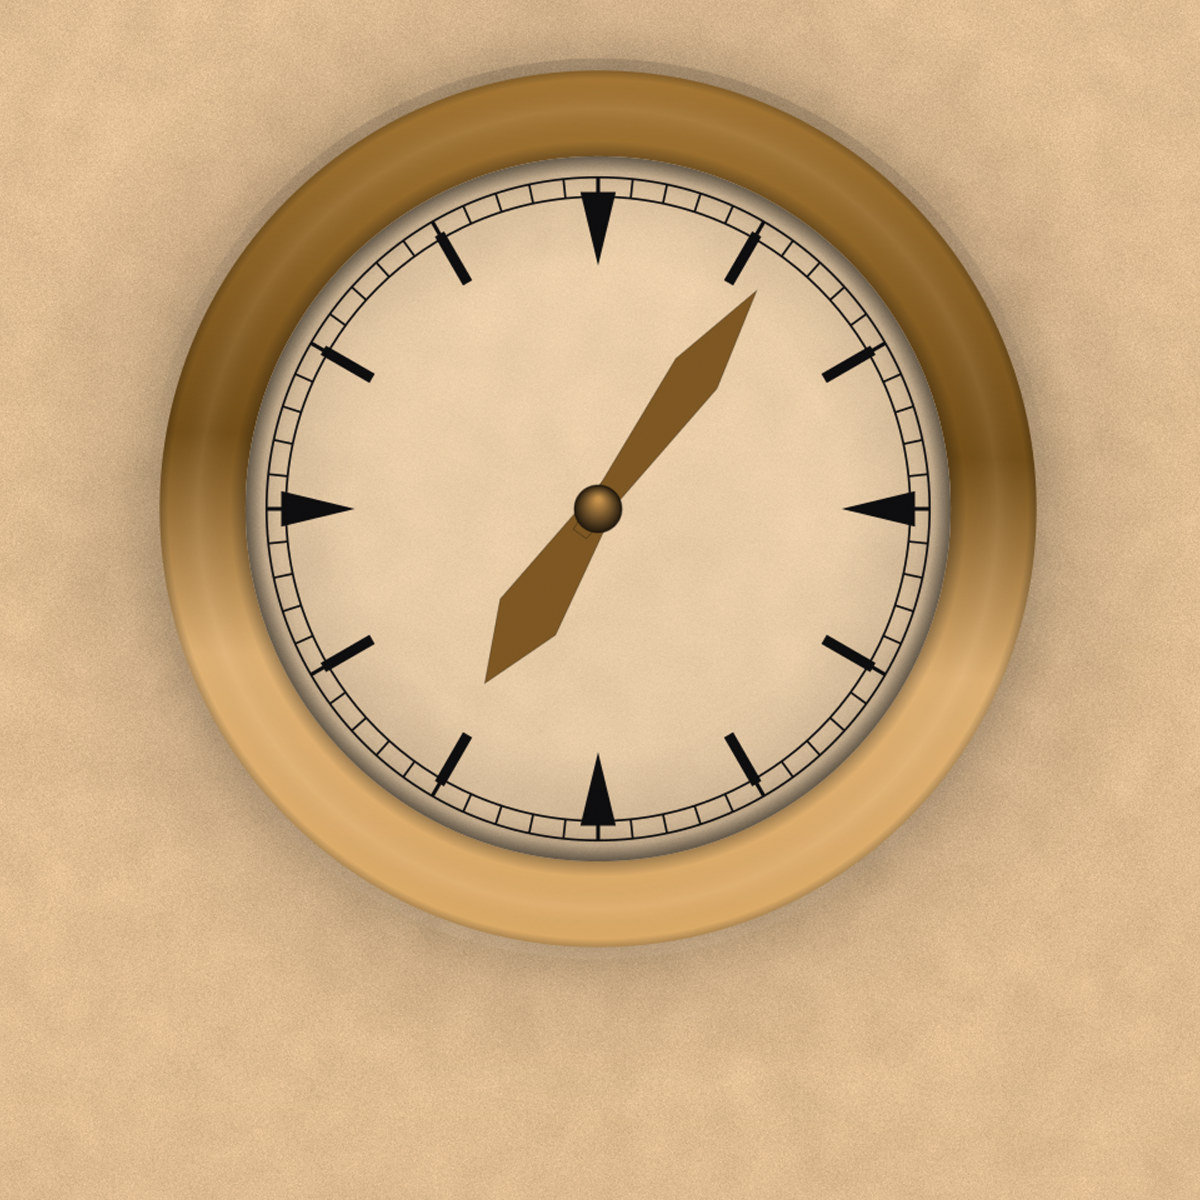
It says 7 h 06 min
